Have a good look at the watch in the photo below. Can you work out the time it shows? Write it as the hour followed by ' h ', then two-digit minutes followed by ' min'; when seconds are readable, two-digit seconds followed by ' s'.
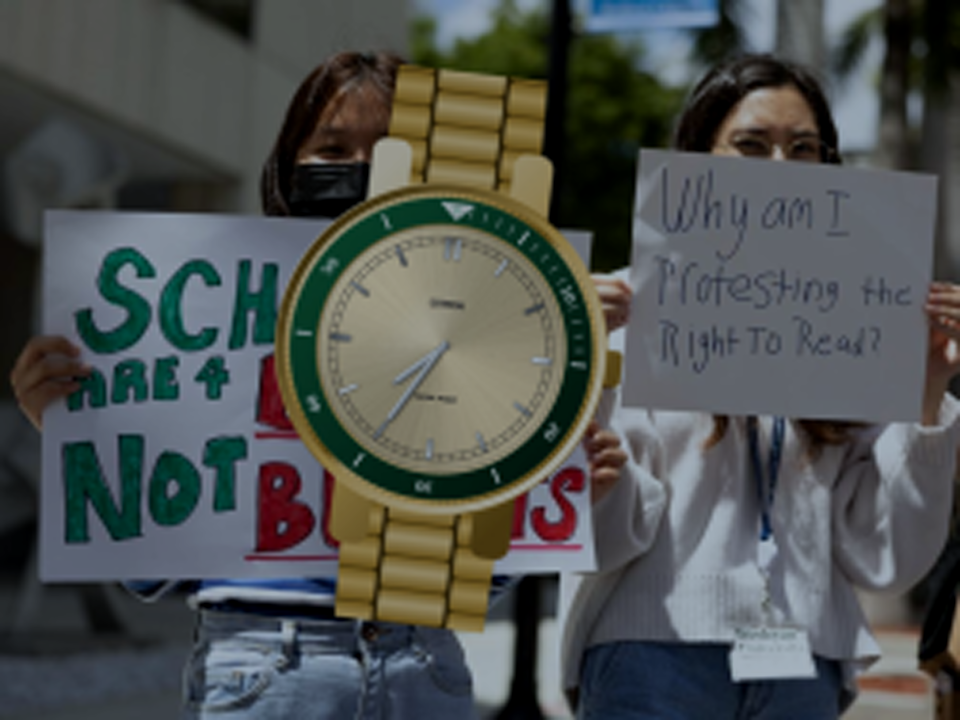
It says 7 h 35 min
